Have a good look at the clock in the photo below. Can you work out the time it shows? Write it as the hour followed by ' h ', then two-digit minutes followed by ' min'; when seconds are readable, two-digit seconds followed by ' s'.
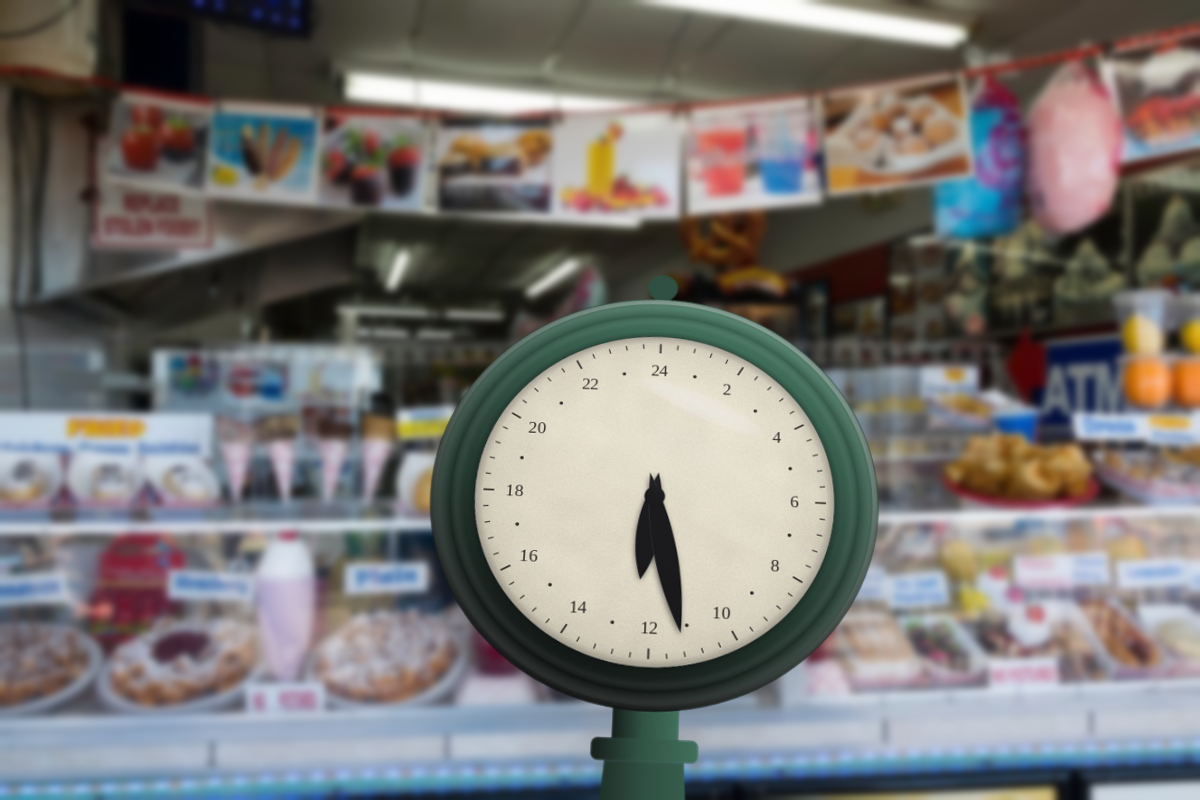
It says 12 h 28 min
